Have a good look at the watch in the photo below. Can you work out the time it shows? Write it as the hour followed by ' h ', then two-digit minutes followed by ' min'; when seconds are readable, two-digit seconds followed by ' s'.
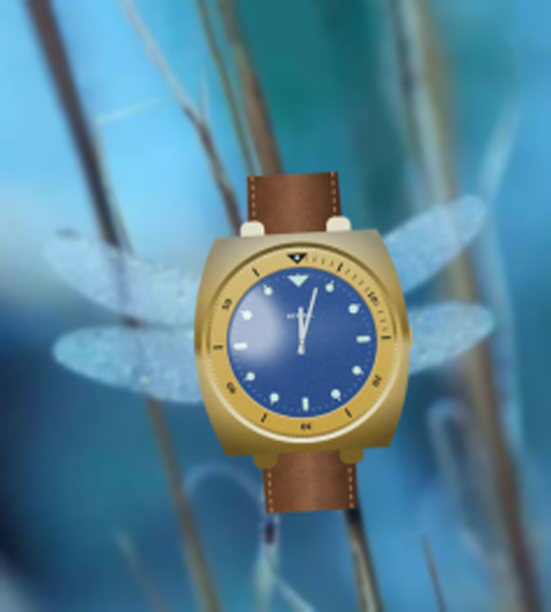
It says 12 h 03 min
